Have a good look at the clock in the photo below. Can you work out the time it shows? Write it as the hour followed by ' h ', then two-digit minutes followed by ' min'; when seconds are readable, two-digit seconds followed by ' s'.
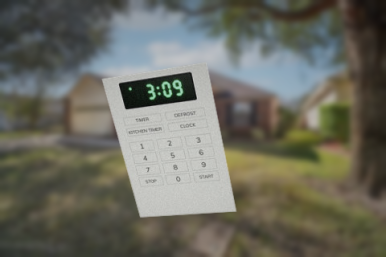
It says 3 h 09 min
